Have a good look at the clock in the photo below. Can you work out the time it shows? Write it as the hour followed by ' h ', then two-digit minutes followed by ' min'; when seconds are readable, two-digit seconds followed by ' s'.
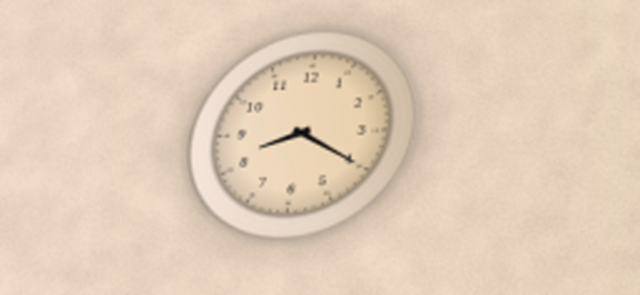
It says 8 h 20 min
